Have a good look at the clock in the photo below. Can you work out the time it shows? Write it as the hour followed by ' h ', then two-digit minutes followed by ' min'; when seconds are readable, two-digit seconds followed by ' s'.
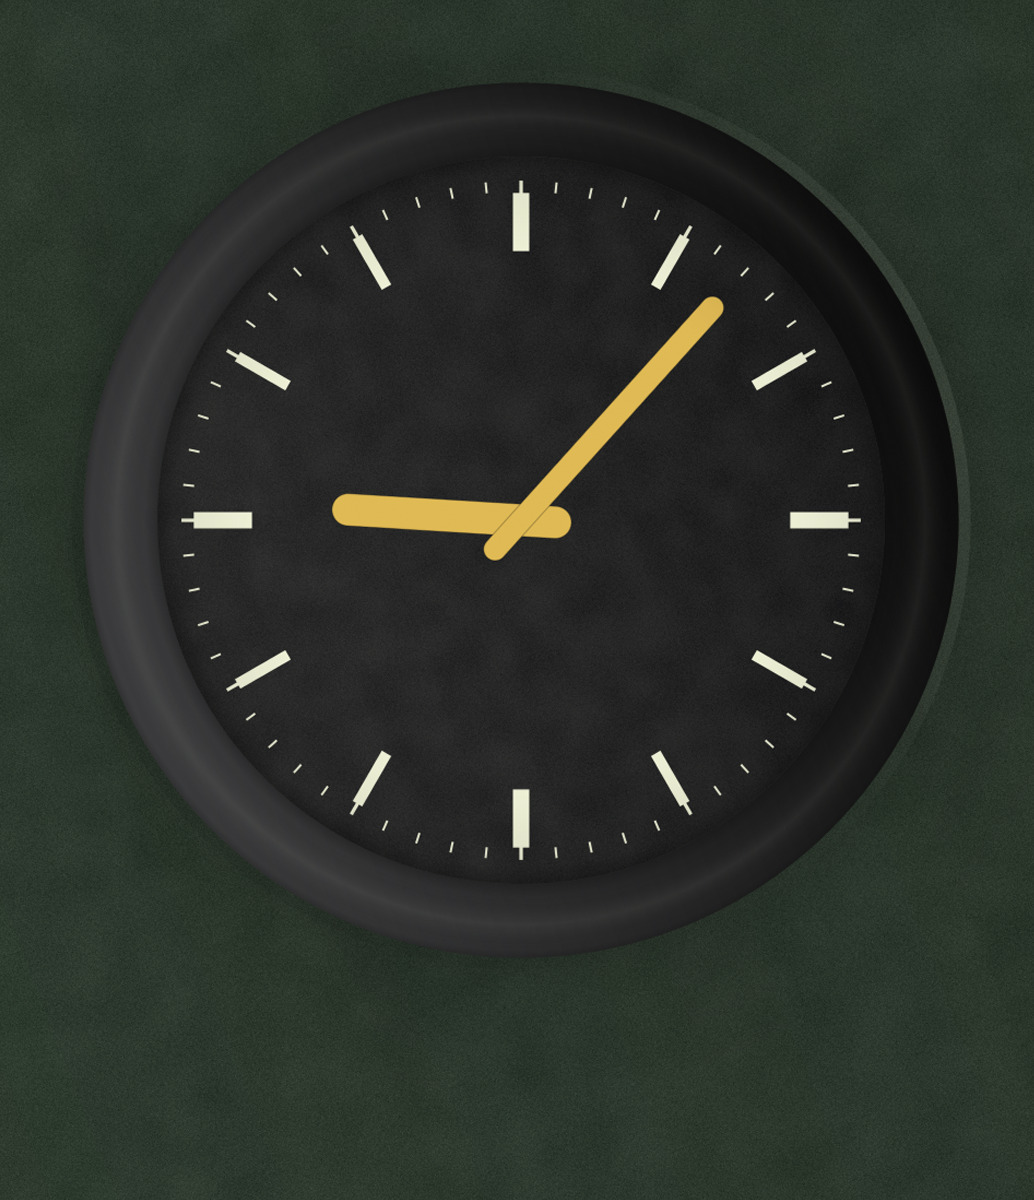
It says 9 h 07 min
